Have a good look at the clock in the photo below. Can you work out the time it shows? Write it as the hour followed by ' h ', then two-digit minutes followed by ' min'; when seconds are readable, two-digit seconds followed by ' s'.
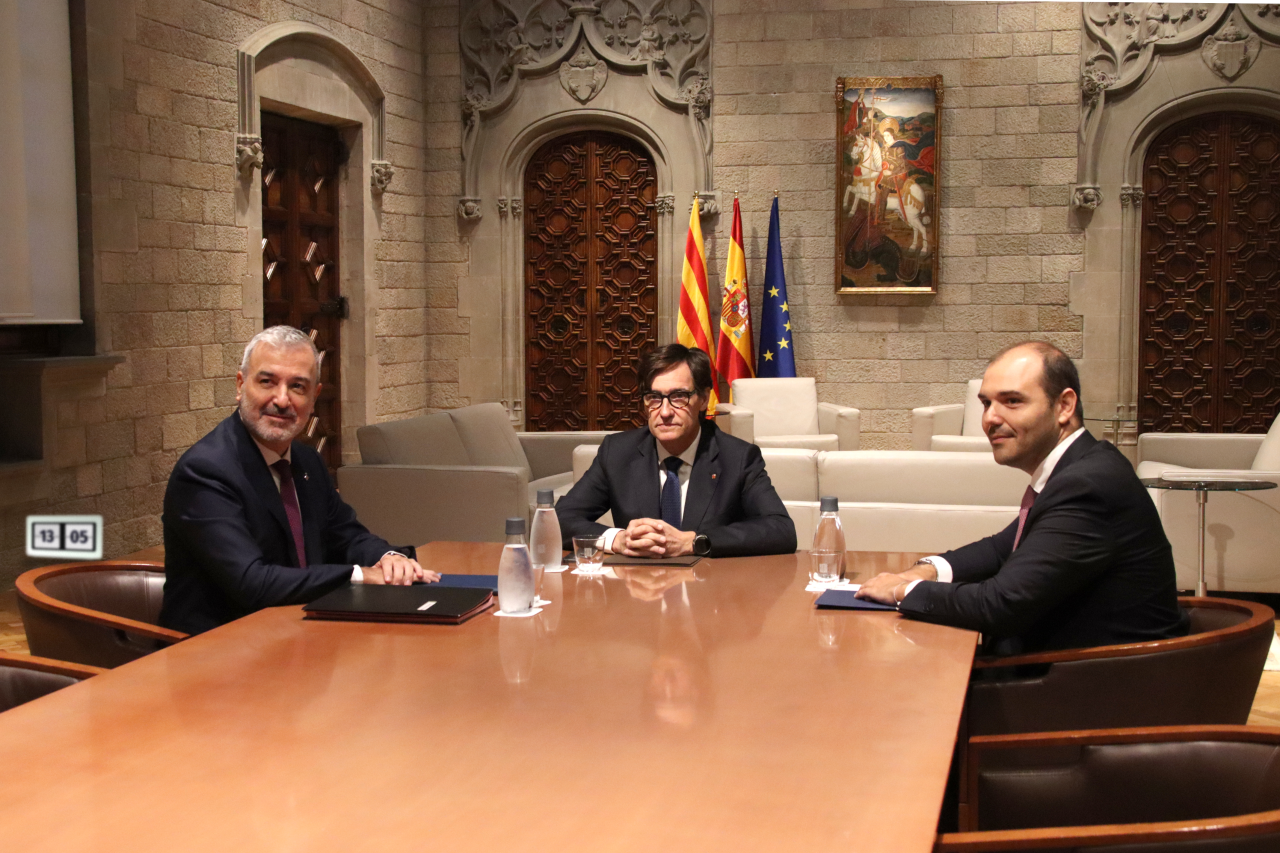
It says 13 h 05 min
